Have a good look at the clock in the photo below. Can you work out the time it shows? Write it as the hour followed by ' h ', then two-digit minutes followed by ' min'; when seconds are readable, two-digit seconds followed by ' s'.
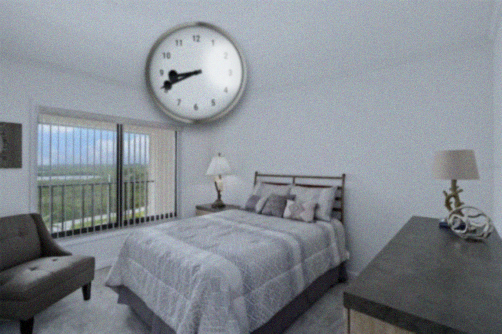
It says 8 h 41 min
